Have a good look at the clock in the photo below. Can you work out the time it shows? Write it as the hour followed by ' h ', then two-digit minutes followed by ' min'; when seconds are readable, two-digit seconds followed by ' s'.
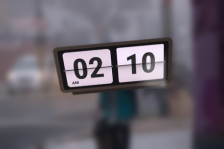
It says 2 h 10 min
